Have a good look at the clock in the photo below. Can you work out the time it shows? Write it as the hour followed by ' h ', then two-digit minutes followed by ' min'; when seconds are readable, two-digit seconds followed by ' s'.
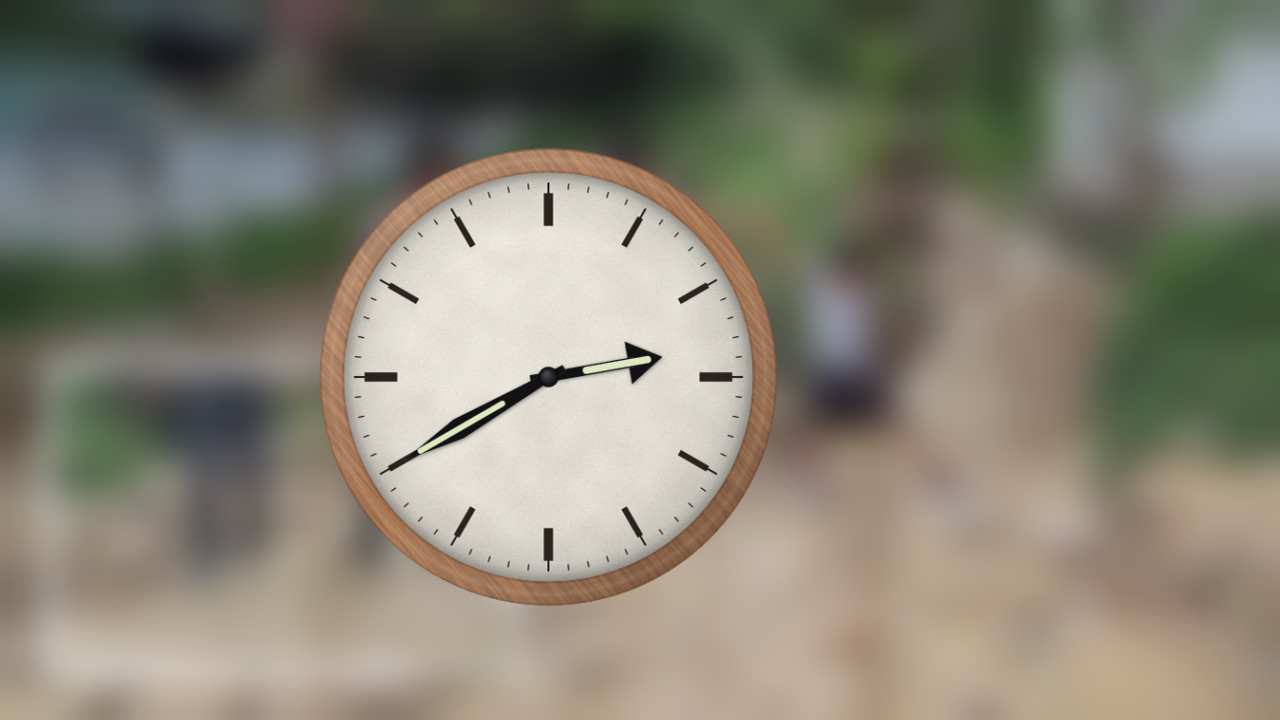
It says 2 h 40 min
